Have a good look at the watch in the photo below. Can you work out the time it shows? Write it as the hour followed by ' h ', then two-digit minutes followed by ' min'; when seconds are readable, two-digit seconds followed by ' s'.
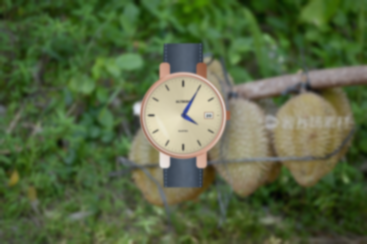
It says 4 h 05 min
